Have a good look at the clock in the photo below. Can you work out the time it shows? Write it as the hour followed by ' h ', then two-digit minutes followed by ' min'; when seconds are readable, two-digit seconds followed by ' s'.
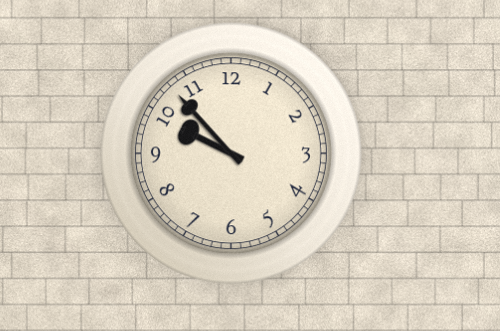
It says 9 h 53 min
